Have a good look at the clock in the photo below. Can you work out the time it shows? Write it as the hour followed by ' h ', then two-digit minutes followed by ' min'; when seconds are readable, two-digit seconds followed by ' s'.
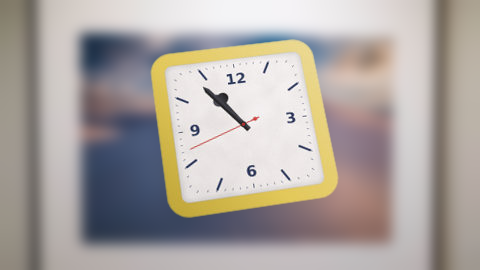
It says 10 h 53 min 42 s
